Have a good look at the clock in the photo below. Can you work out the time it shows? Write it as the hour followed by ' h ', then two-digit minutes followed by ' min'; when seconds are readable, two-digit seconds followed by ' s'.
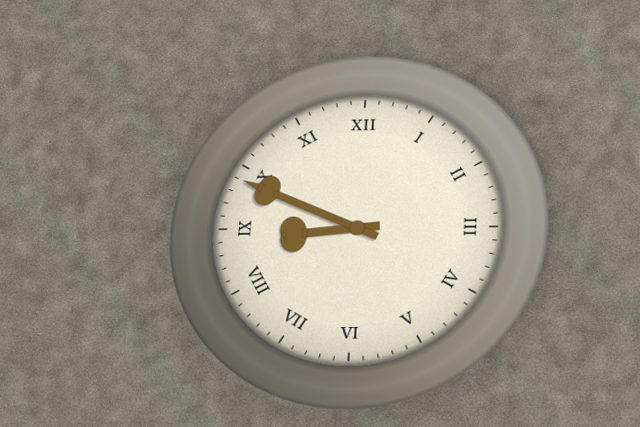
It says 8 h 49 min
